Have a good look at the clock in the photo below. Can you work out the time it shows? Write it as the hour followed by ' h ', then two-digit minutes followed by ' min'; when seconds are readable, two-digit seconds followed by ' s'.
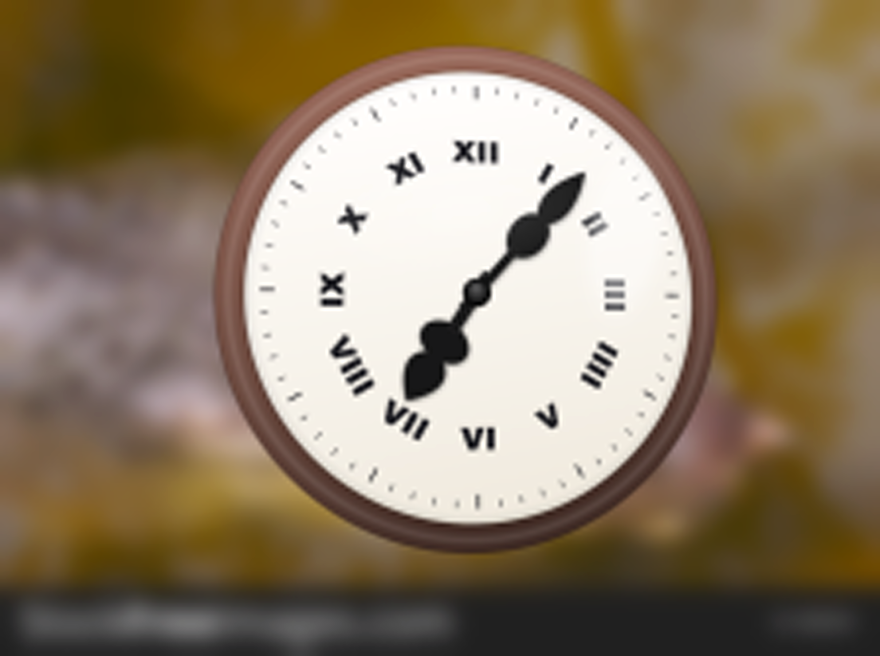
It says 7 h 07 min
